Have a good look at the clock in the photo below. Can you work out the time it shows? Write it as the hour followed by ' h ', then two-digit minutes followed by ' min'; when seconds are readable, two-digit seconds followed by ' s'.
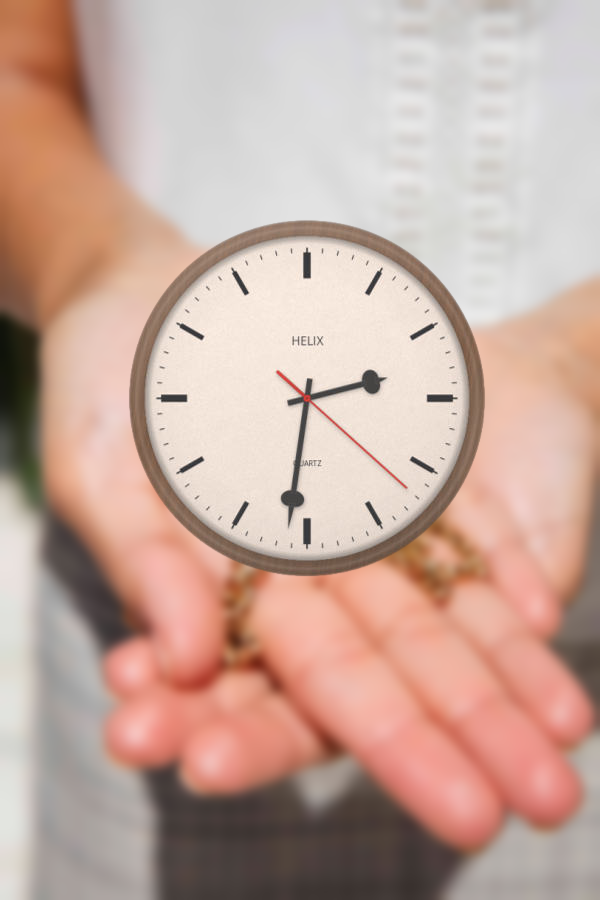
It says 2 h 31 min 22 s
